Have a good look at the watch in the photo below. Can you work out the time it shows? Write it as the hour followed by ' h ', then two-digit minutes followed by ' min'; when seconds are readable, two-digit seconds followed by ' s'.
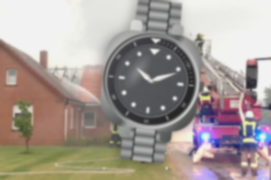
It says 10 h 11 min
